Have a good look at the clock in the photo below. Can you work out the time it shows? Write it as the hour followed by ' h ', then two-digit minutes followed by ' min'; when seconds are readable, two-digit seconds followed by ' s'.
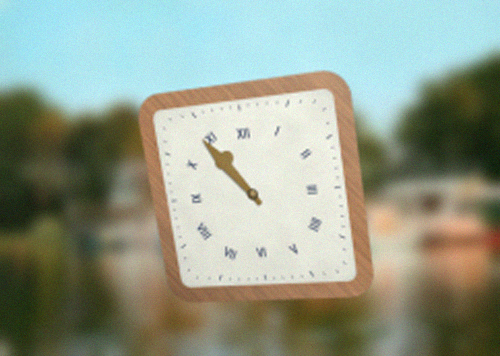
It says 10 h 54 min
